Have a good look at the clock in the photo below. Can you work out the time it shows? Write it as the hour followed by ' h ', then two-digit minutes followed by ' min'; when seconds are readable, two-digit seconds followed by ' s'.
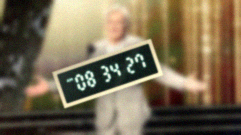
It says 8 h 34 min 27 s
